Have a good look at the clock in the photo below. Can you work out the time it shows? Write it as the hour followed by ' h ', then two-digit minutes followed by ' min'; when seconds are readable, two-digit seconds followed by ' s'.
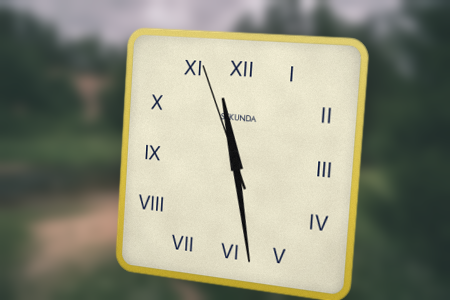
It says 11 h 27 min 56 s
